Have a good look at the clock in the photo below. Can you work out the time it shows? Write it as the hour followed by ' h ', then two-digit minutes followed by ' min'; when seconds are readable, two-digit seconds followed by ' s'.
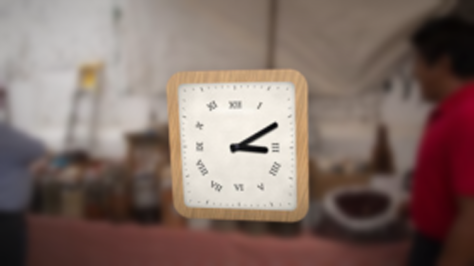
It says 3 h 10 min
